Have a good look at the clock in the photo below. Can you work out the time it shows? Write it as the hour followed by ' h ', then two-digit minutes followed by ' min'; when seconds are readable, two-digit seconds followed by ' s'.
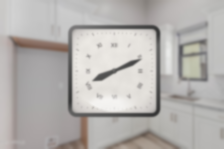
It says 8 h 11 min
